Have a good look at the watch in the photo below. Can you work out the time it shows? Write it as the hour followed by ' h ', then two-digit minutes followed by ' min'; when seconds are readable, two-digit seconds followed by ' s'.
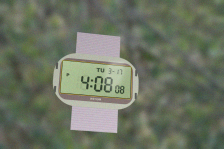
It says 4 h 08 min 08 s
